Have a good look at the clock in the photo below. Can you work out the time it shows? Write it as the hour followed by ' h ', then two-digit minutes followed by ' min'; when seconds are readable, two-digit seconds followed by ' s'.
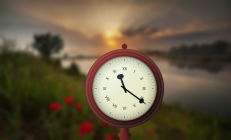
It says 11 h 21 min
